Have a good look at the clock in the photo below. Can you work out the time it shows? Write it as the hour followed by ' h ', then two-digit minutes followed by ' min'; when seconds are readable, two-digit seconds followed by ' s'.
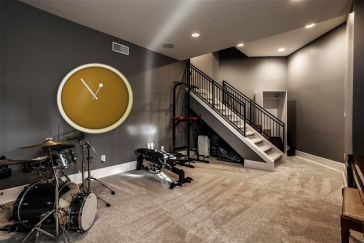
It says 12 h 54 min
